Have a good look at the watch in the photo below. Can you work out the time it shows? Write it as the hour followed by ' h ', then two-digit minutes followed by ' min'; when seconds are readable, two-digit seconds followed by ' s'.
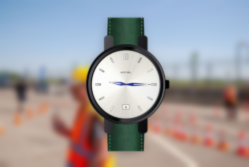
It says 9 h 15 min
